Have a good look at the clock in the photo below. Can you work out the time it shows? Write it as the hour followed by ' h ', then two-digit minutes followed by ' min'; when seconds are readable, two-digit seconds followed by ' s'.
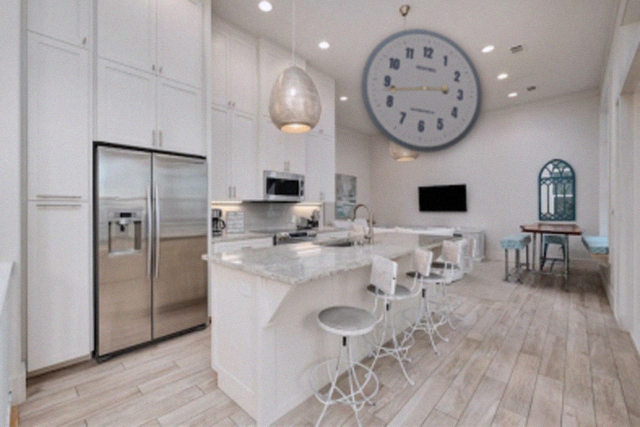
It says 2 h 43 min
